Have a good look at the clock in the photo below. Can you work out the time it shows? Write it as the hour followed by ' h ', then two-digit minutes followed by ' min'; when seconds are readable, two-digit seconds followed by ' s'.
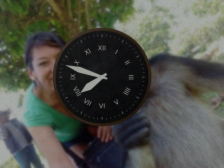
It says 7 h 48 min
